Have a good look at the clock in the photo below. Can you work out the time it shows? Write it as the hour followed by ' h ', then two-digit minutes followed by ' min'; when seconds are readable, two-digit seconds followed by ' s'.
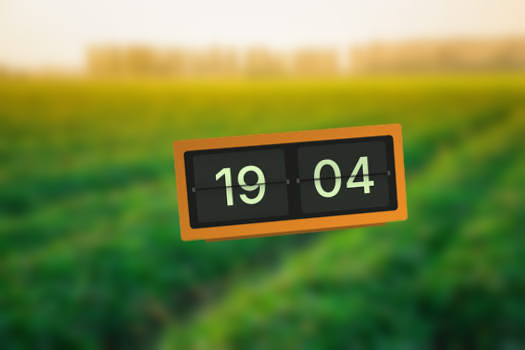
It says 19 h 04 min
